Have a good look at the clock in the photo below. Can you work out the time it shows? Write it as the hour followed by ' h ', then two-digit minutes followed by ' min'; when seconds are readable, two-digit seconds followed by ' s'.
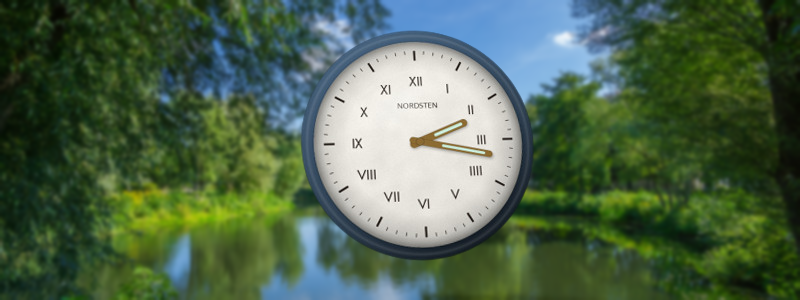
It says 2 h 17 min
